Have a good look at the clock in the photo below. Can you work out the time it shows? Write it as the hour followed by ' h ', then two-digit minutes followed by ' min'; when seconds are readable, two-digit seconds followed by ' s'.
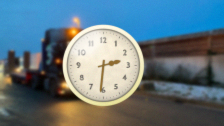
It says 2 h 31 min
